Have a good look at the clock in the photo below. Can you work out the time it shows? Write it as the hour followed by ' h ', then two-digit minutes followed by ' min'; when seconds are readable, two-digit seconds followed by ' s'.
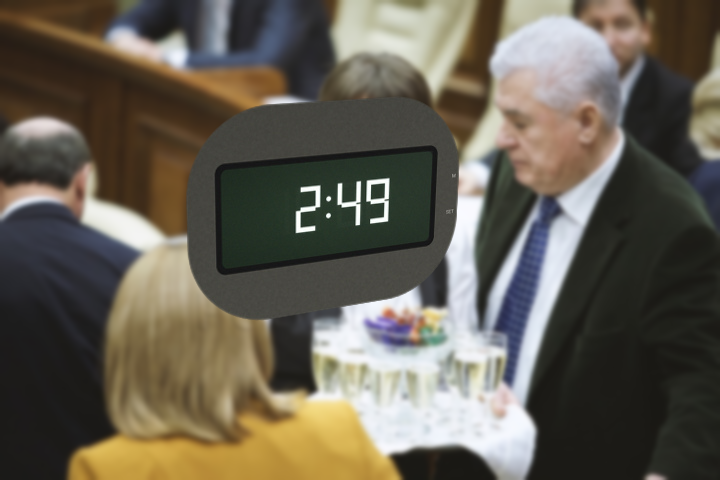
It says 2 h 49 min
